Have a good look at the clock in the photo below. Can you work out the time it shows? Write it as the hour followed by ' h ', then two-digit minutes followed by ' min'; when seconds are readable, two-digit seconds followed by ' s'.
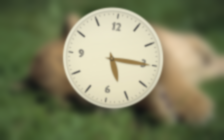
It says 5 h 15 min
